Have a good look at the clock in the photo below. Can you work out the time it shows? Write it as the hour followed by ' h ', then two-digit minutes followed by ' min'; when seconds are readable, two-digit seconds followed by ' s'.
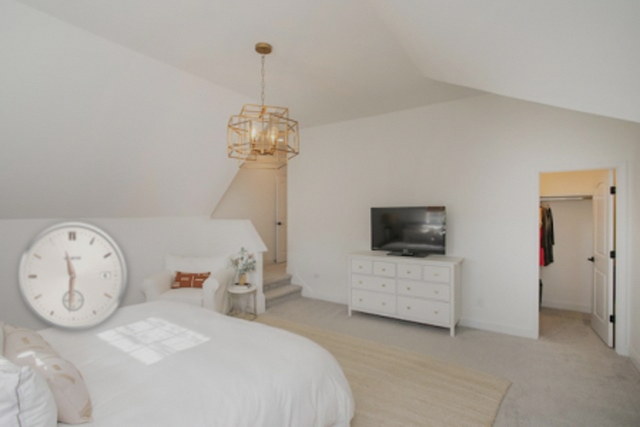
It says 11 h 31 min
